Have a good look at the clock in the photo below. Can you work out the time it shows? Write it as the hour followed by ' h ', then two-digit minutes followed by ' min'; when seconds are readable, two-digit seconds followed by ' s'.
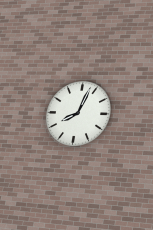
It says 8 h 03 min
